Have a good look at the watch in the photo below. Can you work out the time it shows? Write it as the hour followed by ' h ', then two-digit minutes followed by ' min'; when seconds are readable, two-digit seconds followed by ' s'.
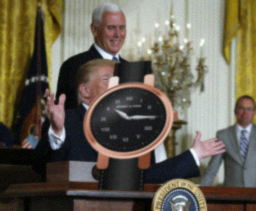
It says 10 h 15 min
